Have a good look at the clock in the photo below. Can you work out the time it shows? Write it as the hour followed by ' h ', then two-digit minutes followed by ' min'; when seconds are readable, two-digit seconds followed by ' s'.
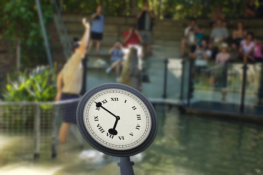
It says 6 h 52 min
